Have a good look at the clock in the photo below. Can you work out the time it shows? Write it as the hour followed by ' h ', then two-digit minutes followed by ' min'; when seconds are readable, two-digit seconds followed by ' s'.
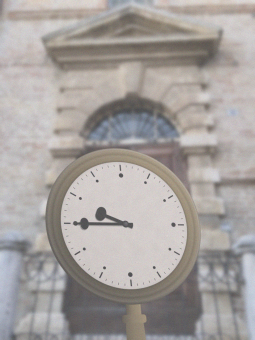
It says 9 h 45 min
